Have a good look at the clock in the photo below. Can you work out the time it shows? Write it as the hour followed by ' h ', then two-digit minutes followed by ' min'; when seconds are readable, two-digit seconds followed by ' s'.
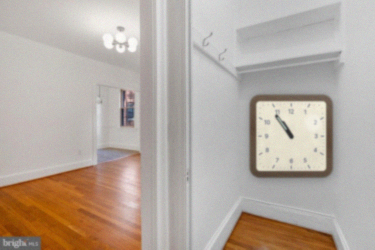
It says 10 h 54 min
